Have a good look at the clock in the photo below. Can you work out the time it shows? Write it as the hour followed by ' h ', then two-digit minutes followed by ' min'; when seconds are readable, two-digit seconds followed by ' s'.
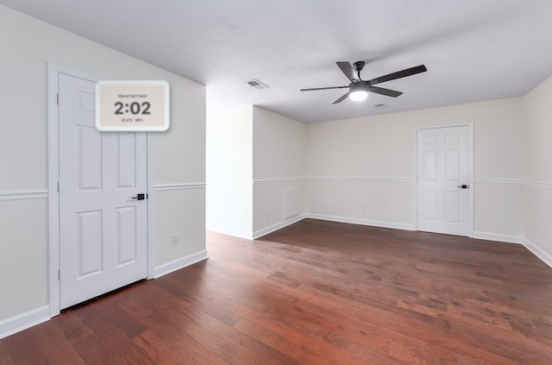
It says 2 h 02 min
